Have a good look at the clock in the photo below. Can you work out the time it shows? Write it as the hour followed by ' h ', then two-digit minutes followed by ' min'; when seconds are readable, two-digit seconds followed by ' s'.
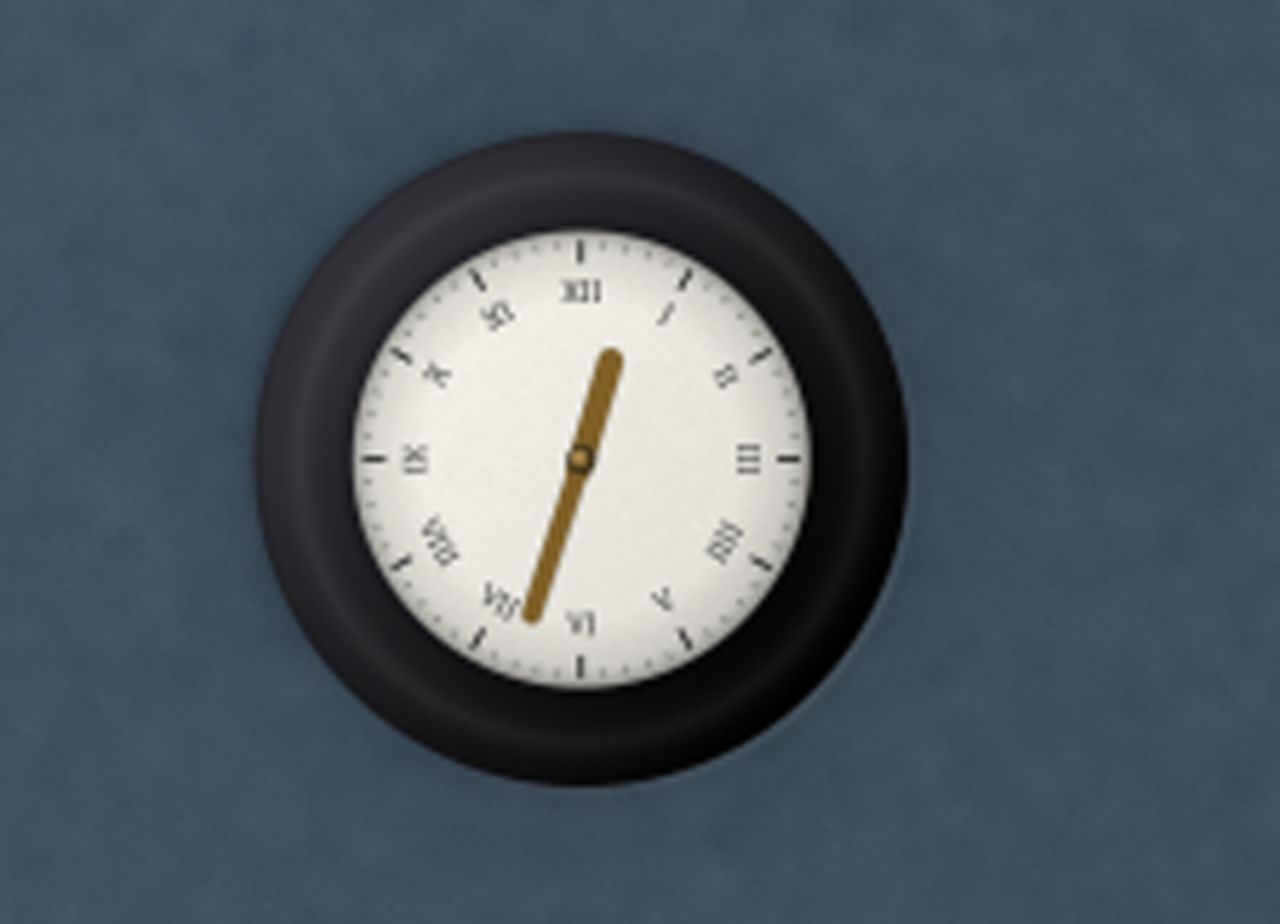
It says 12 h 33 min
